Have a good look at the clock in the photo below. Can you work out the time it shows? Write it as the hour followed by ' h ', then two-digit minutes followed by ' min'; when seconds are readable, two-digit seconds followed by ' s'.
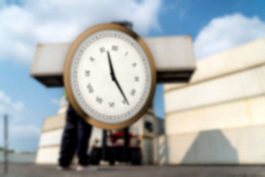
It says 11 h 24 min
